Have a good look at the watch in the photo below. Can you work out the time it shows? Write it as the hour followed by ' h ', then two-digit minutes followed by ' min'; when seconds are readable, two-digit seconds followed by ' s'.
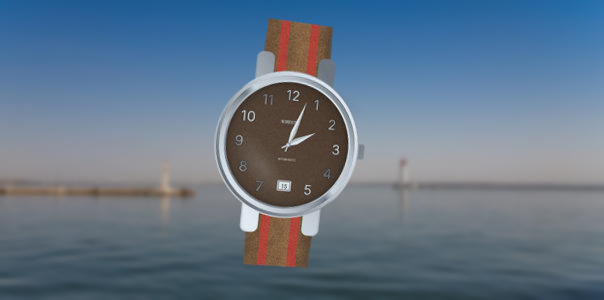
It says 2 h 03 min
